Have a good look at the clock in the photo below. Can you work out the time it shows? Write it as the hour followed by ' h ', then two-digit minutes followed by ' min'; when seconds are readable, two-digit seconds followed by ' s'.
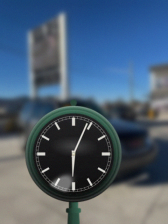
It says 6 h 04 min
